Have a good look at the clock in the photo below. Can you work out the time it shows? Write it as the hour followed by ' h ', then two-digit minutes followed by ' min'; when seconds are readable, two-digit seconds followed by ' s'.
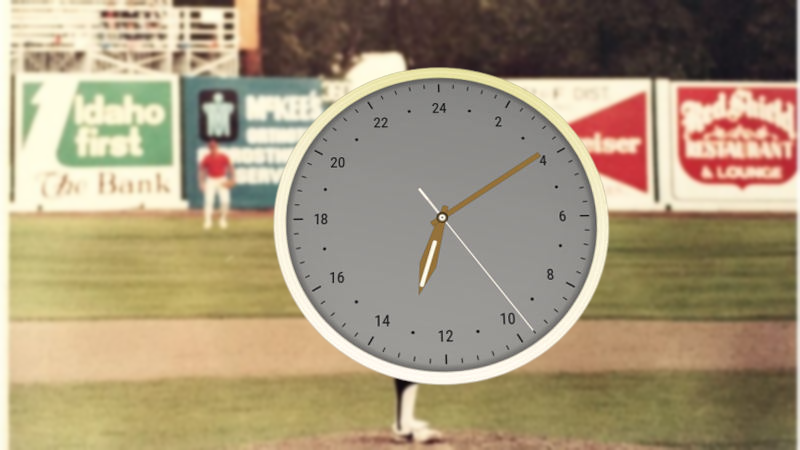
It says 13 h 09 min 24 s
